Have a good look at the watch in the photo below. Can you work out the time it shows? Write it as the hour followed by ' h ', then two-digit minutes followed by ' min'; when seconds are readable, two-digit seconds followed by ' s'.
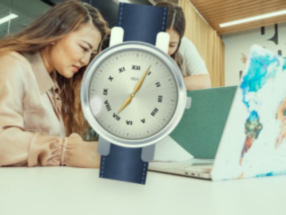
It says 7 h 04 min
